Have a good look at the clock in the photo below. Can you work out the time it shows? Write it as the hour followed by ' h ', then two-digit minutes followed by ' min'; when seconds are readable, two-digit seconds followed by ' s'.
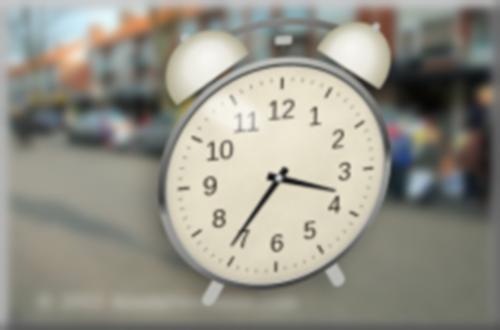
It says 3 h 36 min
